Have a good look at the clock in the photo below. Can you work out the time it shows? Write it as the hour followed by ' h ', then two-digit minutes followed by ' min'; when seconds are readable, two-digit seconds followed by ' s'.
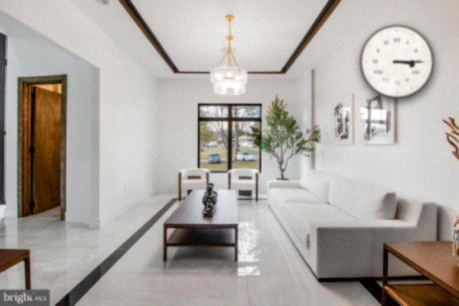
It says 3 h 15 min
